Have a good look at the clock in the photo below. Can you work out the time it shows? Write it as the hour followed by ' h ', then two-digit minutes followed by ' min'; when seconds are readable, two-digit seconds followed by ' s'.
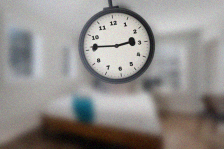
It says 2 h 46 min
